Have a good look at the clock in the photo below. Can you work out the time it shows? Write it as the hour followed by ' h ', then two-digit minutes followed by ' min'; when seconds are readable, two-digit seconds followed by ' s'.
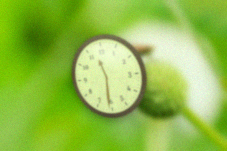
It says 11 h 31 min
